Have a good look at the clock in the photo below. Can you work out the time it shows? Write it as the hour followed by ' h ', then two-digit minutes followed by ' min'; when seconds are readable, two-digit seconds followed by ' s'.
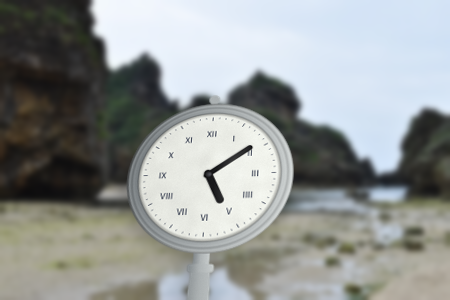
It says 5 h 09 min
